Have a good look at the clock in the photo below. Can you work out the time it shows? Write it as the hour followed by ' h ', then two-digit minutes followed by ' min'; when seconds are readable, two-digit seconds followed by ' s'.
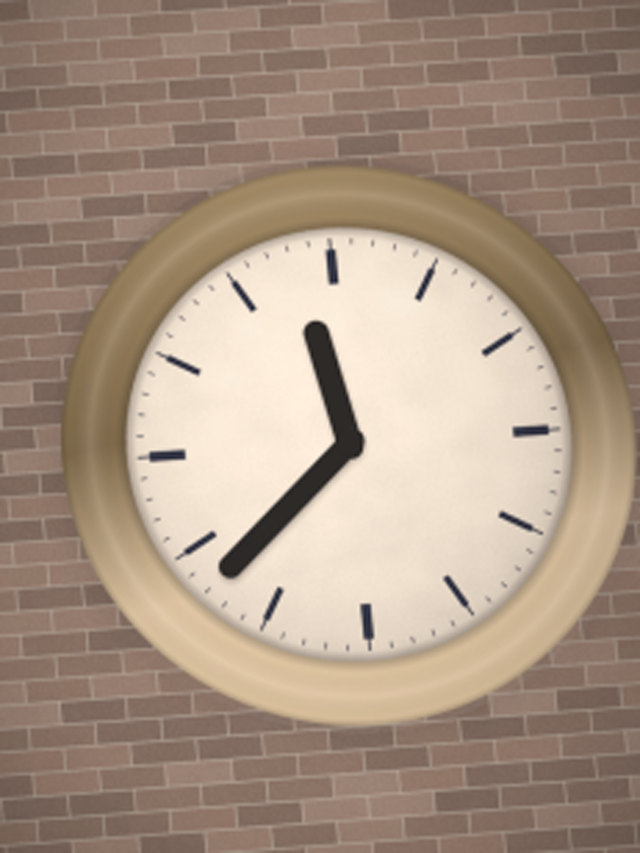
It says 11 h 38 min
